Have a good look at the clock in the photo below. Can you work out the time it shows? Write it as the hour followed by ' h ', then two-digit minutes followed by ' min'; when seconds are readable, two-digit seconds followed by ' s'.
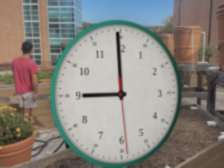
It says 8 h 59 min 29 s
